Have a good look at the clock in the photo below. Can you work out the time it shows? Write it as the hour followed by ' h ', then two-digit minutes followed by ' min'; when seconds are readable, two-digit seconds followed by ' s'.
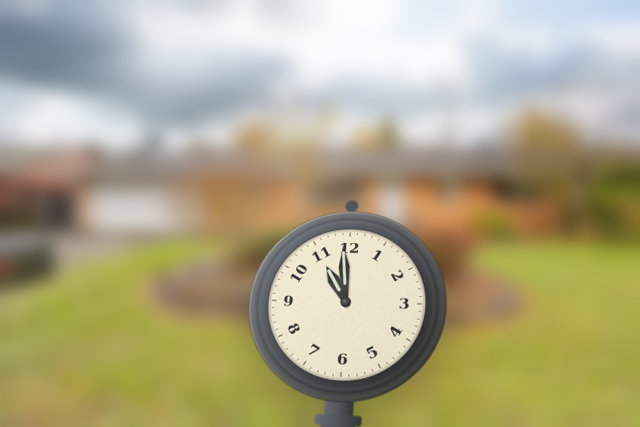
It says 10 h 59 min
